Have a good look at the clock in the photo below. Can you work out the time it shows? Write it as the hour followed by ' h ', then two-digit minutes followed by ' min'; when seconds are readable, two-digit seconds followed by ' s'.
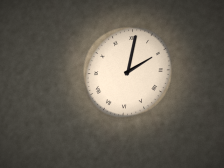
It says 2 h 01 min
